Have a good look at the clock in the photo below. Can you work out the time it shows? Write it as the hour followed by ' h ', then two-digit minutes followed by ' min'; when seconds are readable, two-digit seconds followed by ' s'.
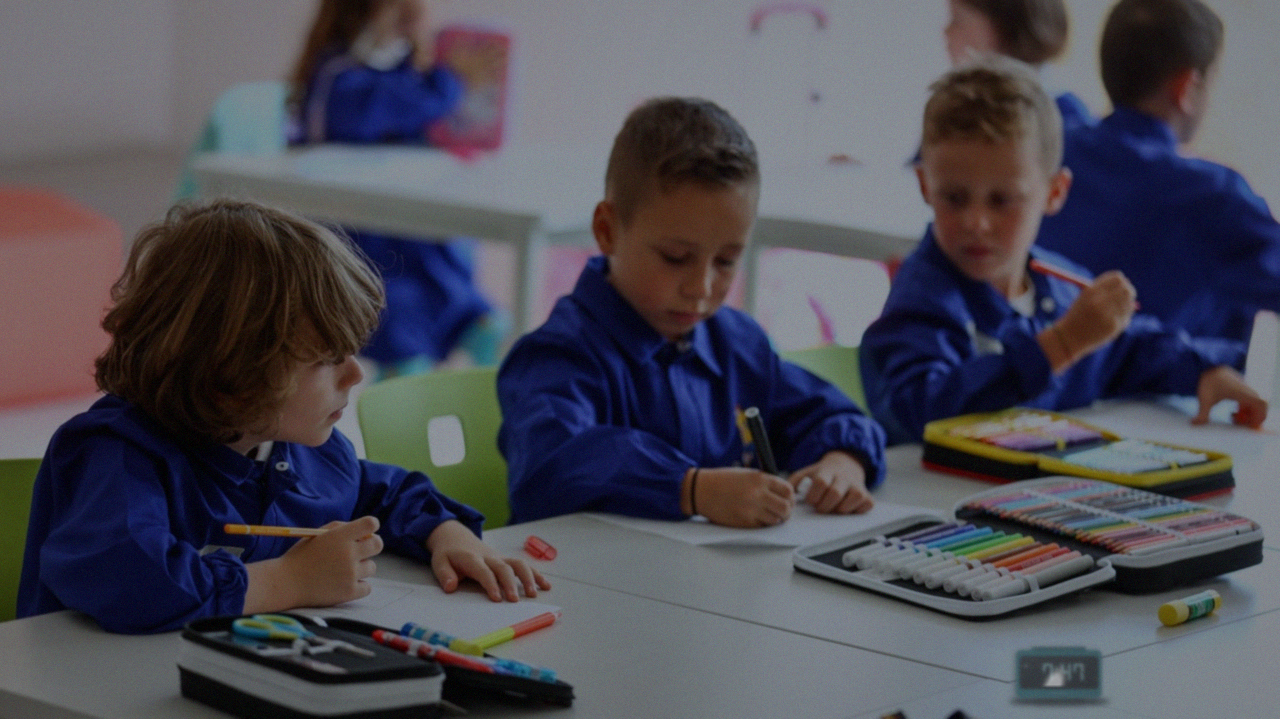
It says 7 h 47 min
